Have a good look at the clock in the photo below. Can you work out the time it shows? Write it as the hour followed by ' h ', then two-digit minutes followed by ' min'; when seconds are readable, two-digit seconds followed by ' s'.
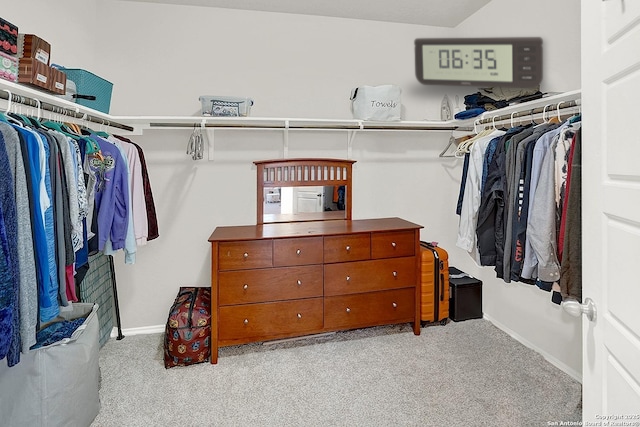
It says 6 h 35 min
